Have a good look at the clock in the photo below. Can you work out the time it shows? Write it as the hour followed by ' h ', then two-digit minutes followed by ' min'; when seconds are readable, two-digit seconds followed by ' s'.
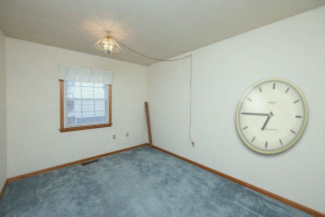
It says 6 h 45 min
